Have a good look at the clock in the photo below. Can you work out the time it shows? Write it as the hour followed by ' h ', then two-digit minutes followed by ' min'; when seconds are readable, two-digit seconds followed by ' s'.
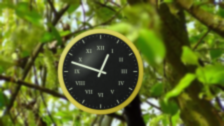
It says 12 h 48 min
